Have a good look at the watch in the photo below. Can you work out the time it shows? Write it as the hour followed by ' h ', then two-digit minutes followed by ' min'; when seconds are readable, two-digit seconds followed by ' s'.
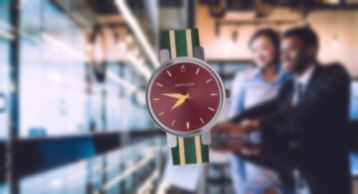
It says 7 h 47 min
